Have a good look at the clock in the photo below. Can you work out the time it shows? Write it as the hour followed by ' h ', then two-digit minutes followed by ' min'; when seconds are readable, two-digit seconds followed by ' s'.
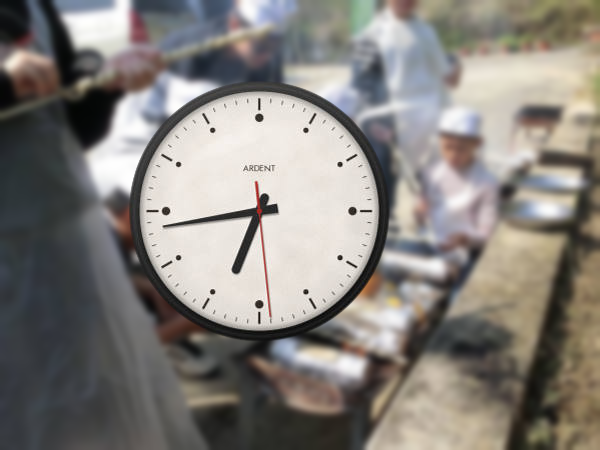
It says 6 h 43 min 29 s
